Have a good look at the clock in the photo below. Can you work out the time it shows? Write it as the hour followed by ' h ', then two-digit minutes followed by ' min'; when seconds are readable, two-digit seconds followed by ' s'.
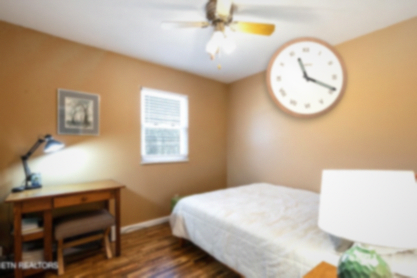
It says 11 h 19 min
